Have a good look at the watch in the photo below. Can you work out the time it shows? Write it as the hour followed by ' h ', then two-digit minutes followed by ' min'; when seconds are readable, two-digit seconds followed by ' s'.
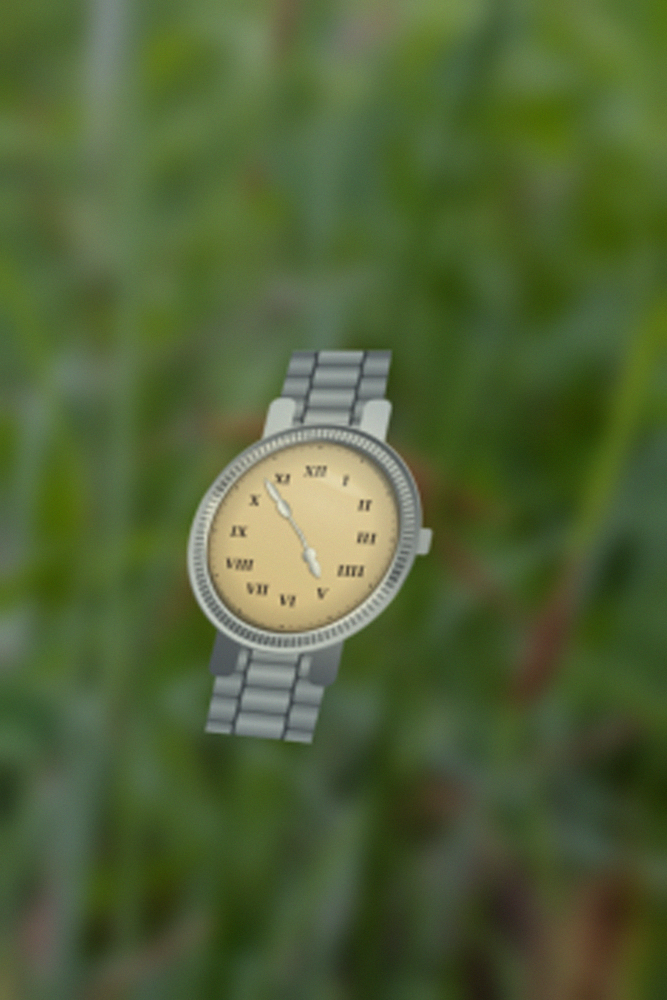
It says 4 h 53 min
